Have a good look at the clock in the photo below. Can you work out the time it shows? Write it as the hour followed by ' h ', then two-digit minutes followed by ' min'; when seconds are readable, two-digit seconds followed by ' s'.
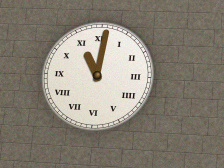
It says 11 h 01 min
